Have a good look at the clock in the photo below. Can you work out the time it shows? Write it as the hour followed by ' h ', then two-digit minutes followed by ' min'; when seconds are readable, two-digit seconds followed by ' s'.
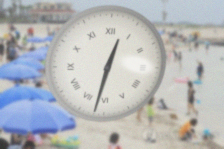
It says 12 h 32 min
